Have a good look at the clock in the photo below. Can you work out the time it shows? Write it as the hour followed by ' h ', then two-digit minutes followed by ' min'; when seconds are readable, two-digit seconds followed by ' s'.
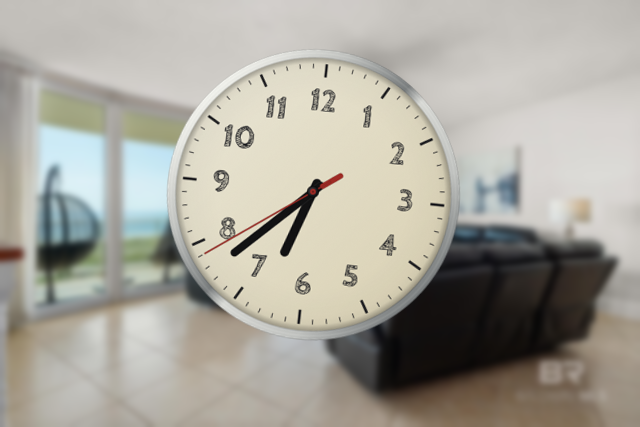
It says 6 h 37 min 39 s
